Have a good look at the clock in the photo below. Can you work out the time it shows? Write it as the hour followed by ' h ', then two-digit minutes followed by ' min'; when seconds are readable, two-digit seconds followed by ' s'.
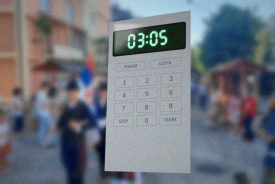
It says 3 h 05 min
